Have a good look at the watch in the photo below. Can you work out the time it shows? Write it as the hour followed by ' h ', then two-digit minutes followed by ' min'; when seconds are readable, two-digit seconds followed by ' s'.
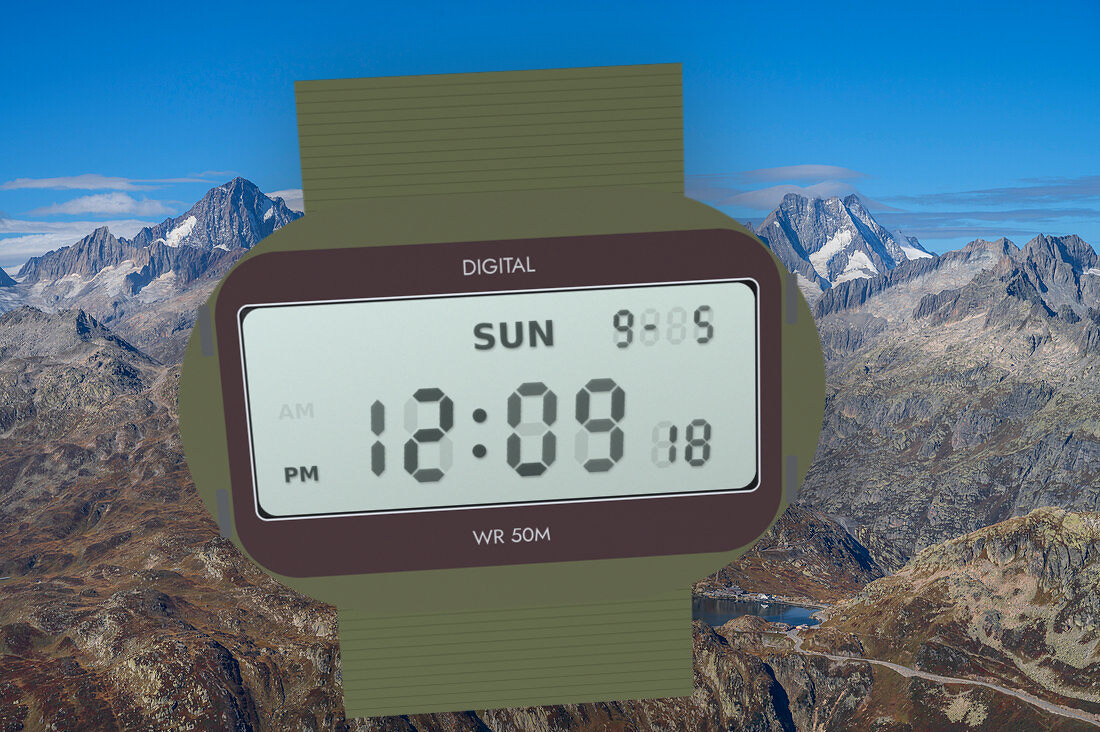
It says 12 h 09 min 18 s
